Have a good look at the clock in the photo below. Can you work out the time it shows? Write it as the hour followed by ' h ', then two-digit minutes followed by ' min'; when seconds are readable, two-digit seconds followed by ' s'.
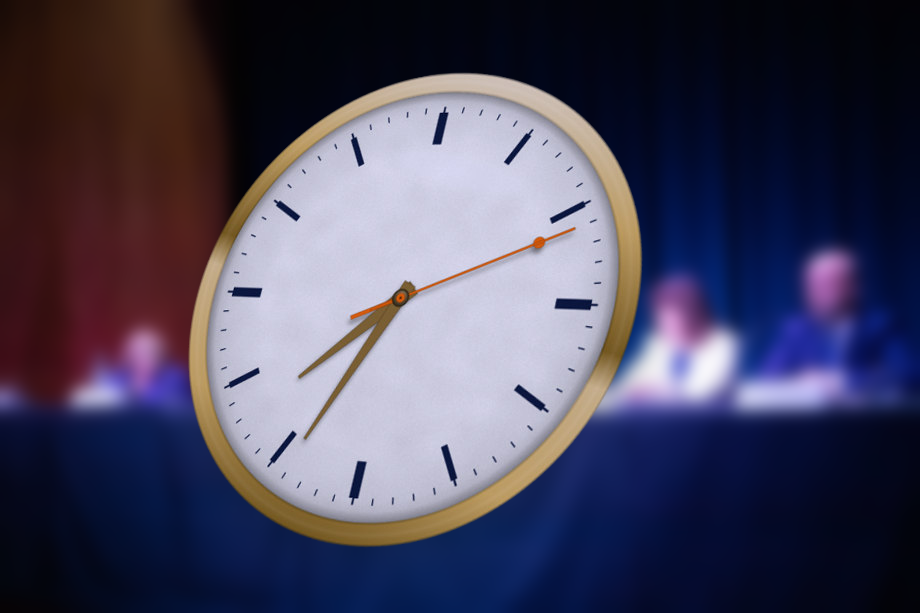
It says 7 h 34 min 11 s
